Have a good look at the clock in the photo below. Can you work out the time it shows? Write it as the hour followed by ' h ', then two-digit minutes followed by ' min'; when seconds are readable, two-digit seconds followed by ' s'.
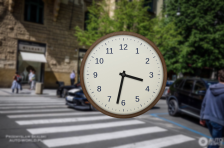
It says 3 h 32 min
